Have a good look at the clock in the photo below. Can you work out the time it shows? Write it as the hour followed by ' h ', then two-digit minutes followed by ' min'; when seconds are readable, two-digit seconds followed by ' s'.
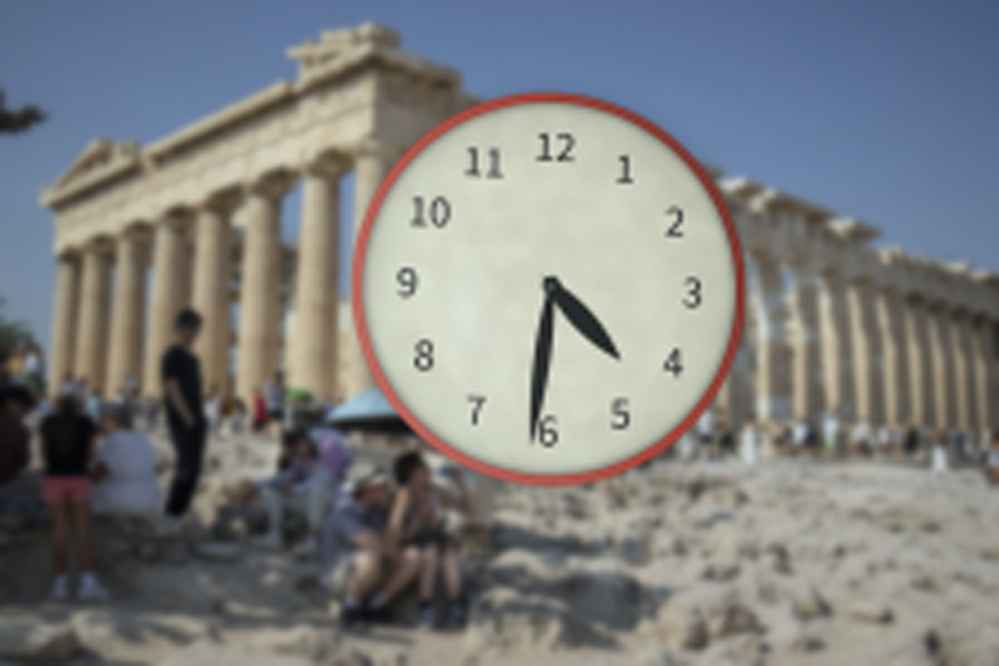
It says 4 h 31 min
